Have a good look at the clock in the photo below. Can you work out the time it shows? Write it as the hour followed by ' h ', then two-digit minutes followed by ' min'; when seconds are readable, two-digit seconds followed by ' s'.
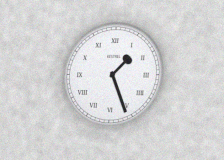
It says 1 h 26 min
